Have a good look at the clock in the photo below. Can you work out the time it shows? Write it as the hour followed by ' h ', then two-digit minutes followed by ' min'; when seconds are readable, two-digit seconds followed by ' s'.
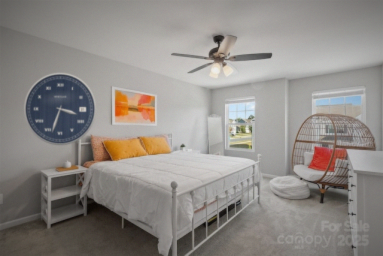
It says 3 h 33 min
